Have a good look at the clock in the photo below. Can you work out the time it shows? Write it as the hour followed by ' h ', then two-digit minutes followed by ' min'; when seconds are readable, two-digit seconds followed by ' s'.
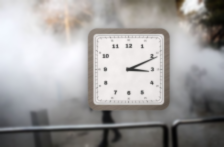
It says 3 h 11 min
